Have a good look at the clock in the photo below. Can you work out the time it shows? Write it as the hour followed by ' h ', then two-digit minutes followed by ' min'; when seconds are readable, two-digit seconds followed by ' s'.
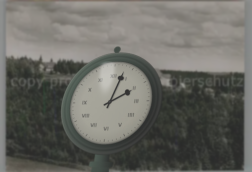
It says 2 h 03 min
